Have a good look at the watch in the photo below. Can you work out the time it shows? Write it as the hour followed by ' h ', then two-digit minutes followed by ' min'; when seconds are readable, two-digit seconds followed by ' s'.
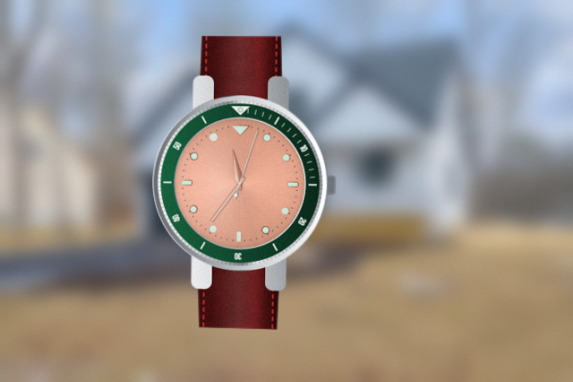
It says 11 h 36 min 03 s
